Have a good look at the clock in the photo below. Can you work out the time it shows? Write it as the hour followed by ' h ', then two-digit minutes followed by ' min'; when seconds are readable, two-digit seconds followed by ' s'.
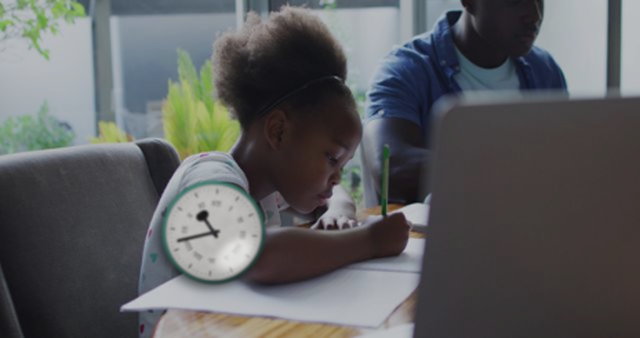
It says 10 h 42 min
